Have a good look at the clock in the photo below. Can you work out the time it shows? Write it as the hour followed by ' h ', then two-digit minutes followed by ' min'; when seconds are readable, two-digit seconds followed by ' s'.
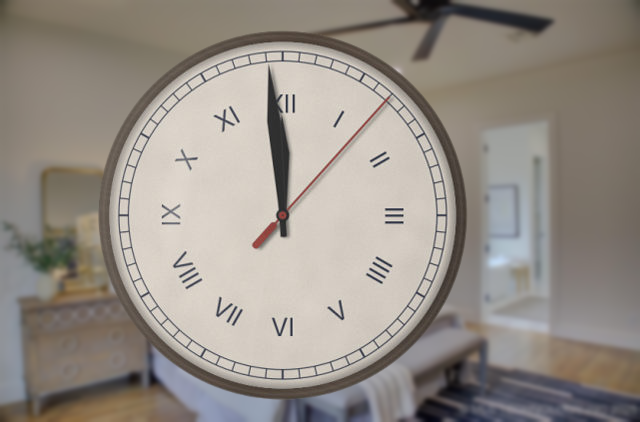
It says 11 h 59 min 07 s
